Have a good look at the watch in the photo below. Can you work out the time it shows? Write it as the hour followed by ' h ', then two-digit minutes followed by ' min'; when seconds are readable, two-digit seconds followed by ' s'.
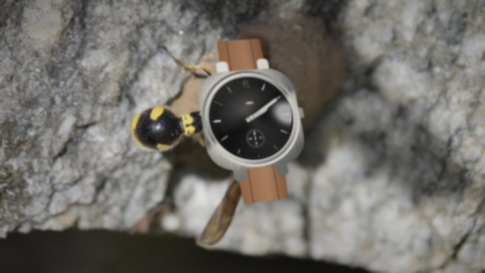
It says 2 h 10 min
